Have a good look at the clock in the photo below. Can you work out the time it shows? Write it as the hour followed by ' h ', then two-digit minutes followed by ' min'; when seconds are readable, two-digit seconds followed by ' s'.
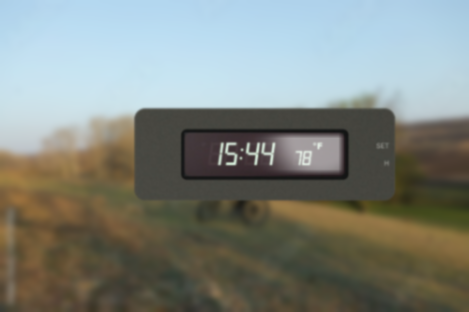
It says 15 h 44 min
